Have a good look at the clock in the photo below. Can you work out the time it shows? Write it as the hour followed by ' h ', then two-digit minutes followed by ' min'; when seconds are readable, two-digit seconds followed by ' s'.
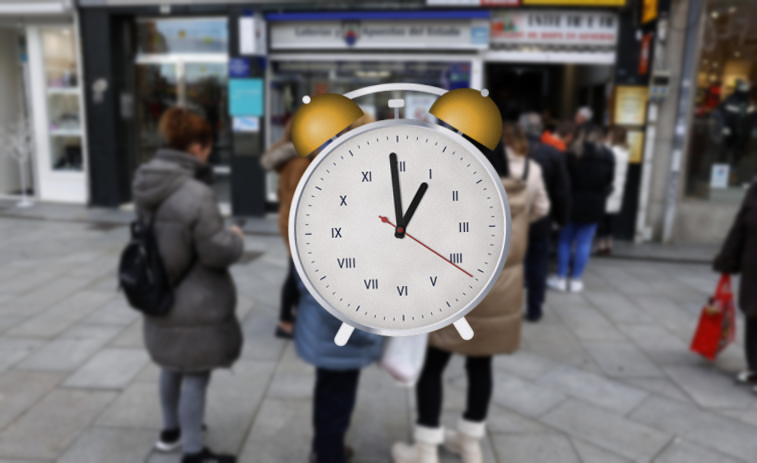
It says 12 h 59 min 21 s
